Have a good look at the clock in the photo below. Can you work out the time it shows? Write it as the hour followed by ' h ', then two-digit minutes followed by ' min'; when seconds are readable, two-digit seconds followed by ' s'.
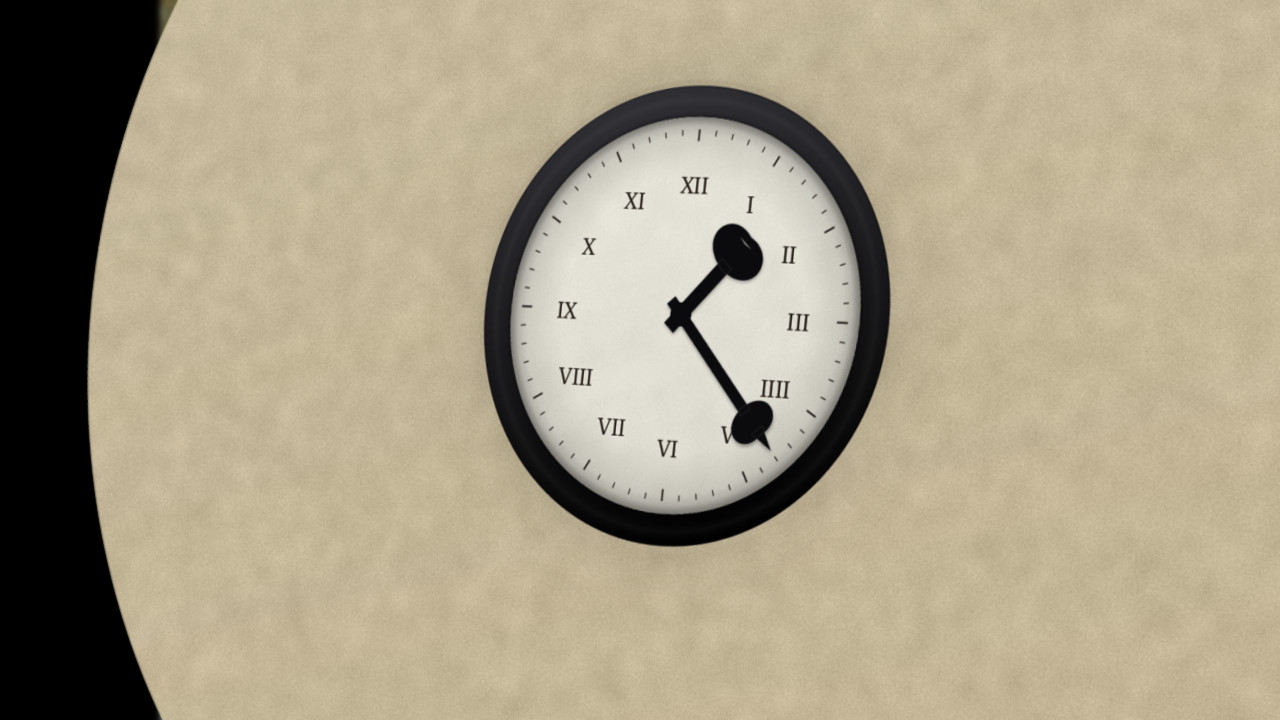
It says 1 h 23 min
